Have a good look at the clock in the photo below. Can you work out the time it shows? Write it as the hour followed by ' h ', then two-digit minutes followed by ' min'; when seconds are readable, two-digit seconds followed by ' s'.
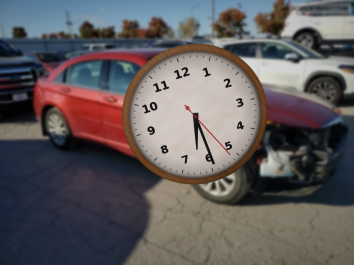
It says 6 h 29 min 26 s
